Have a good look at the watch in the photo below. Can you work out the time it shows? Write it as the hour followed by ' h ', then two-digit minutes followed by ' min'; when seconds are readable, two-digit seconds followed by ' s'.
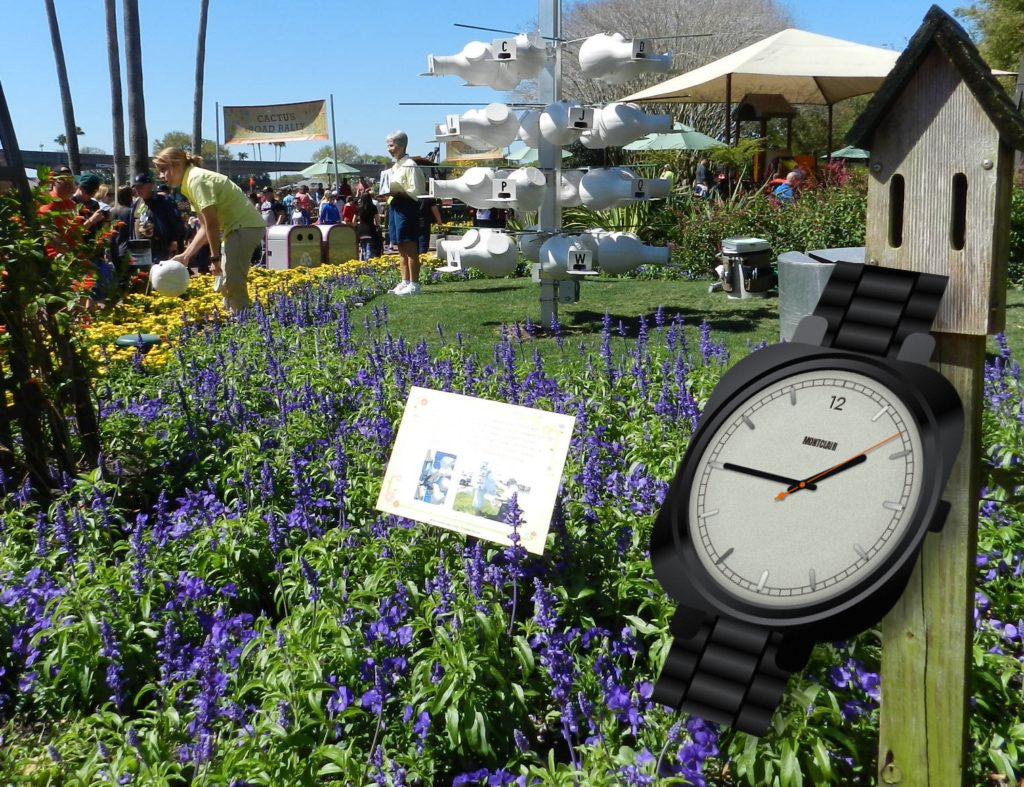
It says 1 h 45 min 08 s
